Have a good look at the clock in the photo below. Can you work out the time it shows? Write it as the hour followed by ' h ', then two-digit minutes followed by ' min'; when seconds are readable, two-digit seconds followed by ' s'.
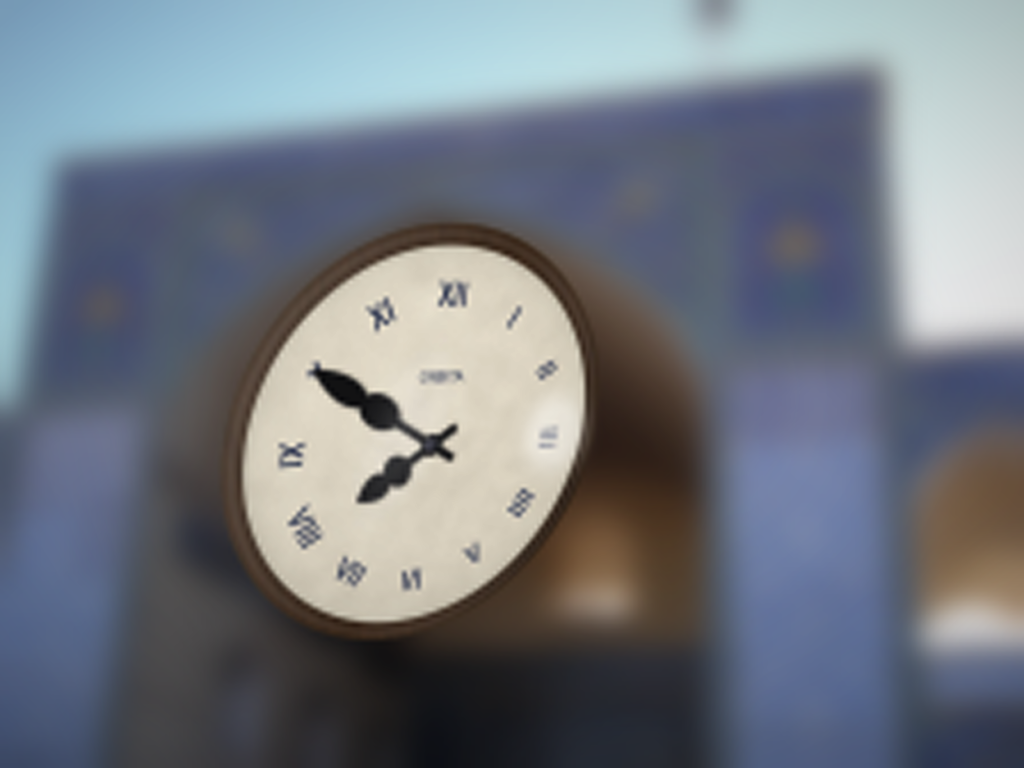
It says 7 h 50 min
